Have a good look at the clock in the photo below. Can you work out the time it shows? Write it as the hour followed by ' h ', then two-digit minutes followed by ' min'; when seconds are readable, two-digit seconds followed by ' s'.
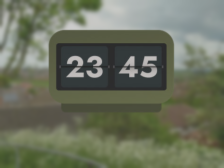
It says 23 h 45 min
